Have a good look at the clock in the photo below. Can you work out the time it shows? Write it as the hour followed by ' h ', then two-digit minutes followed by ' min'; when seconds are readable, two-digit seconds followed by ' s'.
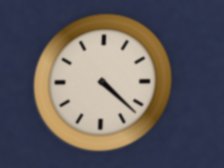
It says 4 h 22 min
